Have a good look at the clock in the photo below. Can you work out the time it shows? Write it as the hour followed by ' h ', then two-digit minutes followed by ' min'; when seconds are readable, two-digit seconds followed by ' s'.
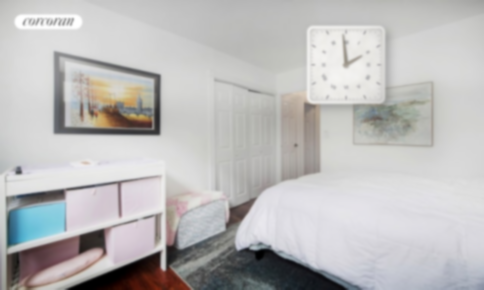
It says 1 h 59 min
